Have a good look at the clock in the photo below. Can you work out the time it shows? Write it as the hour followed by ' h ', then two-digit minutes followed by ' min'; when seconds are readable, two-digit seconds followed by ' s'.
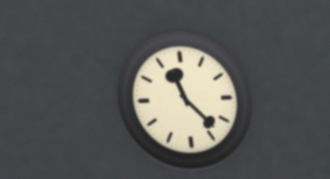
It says 11 h 23 min
